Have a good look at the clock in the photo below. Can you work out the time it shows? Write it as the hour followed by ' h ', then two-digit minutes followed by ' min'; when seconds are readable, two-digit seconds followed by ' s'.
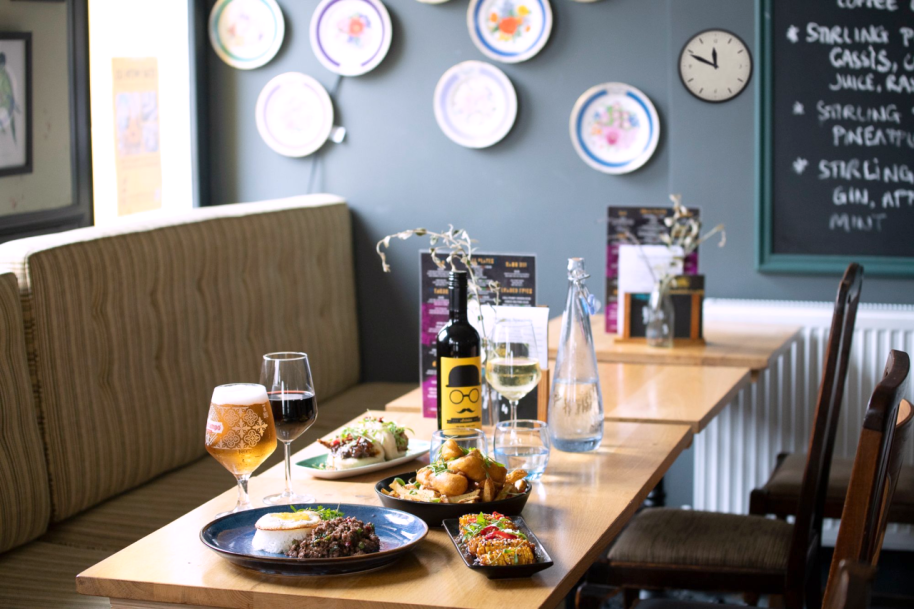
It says 11 h 49 min
